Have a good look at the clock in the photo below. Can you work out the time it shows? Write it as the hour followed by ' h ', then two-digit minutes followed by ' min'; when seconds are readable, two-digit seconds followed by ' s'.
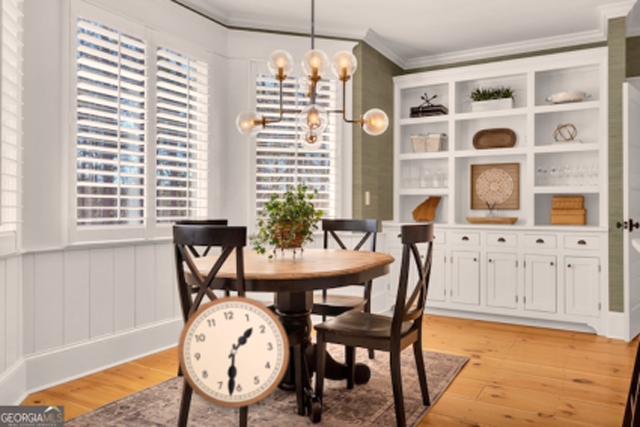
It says 1 h 32 min
